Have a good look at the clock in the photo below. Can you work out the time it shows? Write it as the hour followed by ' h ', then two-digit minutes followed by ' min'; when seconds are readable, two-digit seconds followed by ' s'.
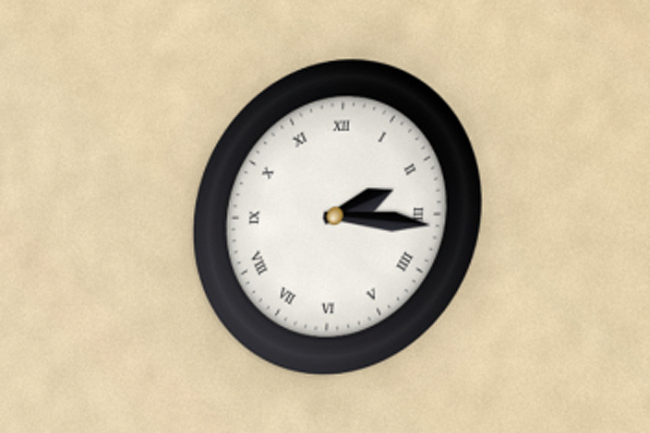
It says 2 h 16 min
